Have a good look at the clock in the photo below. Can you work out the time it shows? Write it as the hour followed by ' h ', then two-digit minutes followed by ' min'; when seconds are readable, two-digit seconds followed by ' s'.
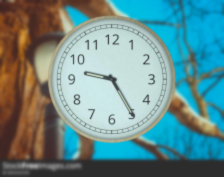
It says 9 h 25 min
